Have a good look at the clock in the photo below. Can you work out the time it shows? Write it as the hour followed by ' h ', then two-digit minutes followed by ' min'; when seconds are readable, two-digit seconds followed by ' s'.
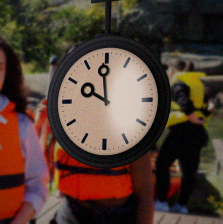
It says 9 h 59 min
